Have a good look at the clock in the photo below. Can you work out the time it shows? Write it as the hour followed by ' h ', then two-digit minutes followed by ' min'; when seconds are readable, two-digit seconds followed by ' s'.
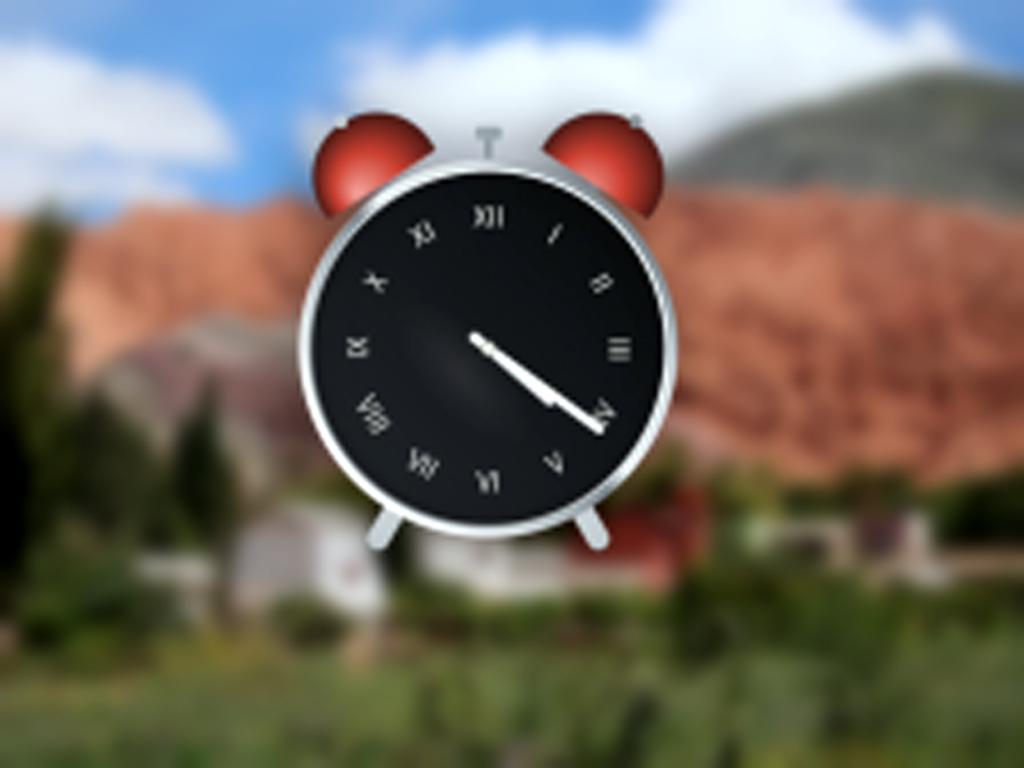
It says 4 h 21 min
